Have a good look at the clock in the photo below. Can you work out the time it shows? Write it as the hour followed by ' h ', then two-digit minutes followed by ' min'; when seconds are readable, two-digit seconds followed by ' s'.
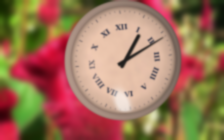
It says 1 h 11 min
